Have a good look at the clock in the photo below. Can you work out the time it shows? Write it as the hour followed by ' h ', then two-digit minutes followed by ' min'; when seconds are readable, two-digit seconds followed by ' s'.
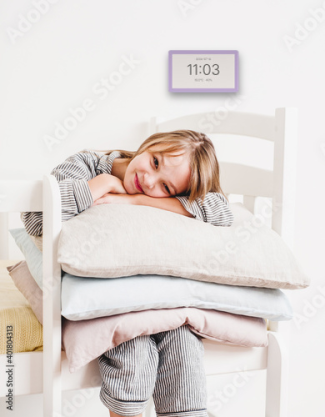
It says 11 h 03 min
